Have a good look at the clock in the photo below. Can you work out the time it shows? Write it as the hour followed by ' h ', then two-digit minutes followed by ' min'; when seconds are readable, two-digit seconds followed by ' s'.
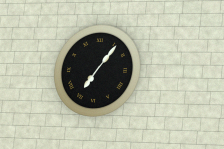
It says 7 h 06 min
